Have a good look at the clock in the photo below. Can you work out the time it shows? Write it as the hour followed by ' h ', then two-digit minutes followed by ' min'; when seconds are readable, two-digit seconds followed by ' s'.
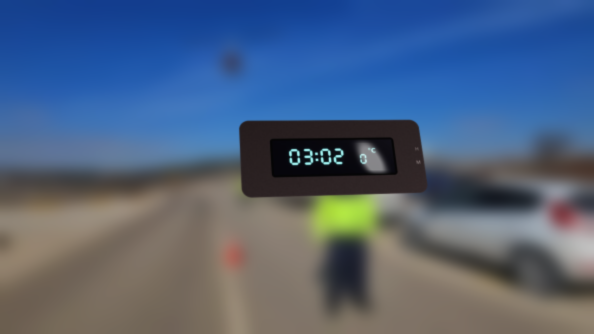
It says 3 h 02 min
